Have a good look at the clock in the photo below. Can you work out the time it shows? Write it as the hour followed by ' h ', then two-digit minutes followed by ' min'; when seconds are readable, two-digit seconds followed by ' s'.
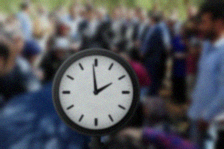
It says 1 h 59 min
